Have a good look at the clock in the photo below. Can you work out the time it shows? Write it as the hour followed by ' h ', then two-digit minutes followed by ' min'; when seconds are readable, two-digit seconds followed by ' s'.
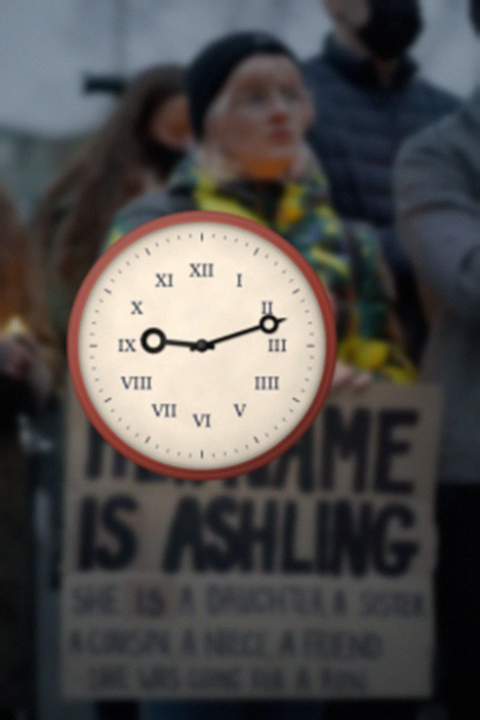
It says 9 h 12 min
